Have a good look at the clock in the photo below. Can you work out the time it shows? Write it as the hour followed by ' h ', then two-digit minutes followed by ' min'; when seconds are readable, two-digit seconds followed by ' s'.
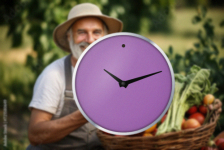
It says 10 h 12 min
